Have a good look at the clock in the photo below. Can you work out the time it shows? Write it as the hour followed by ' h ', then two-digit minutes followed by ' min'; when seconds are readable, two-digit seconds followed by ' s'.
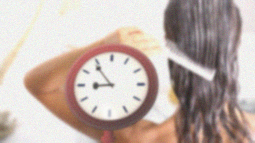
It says 8 h 54 min
